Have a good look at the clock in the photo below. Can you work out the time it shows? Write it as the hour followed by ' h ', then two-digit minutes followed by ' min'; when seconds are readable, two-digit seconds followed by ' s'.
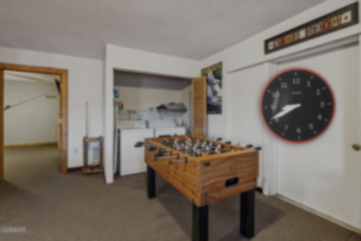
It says 8 h 41 min
